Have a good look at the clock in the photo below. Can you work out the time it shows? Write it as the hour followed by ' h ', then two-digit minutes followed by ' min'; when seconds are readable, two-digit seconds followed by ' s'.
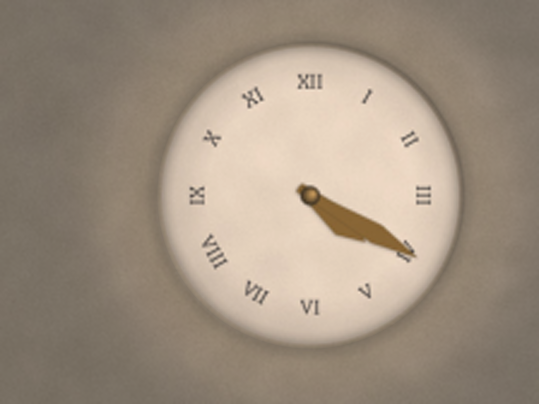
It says 4 h 20 min
